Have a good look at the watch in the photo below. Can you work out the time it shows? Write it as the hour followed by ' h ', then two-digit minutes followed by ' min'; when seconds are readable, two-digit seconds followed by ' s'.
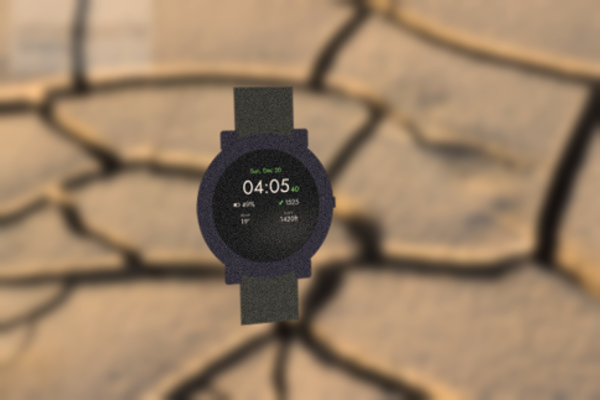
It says 4 h 05 min
